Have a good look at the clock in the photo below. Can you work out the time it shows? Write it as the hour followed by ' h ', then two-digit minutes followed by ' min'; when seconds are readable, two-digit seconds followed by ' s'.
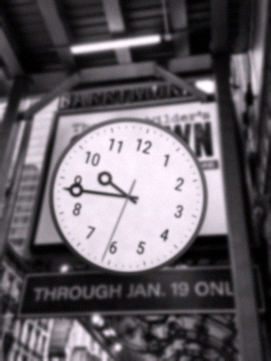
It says 9 h 43 min 31 s
